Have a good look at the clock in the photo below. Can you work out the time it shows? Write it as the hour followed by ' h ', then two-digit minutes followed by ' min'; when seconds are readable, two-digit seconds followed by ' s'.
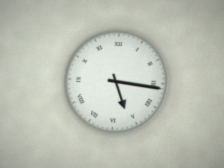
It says 5 h 16 min
